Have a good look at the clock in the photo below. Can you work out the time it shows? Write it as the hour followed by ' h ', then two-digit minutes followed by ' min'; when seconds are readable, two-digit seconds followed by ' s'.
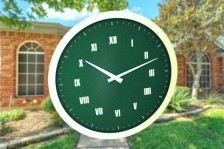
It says 10 h 12 min
